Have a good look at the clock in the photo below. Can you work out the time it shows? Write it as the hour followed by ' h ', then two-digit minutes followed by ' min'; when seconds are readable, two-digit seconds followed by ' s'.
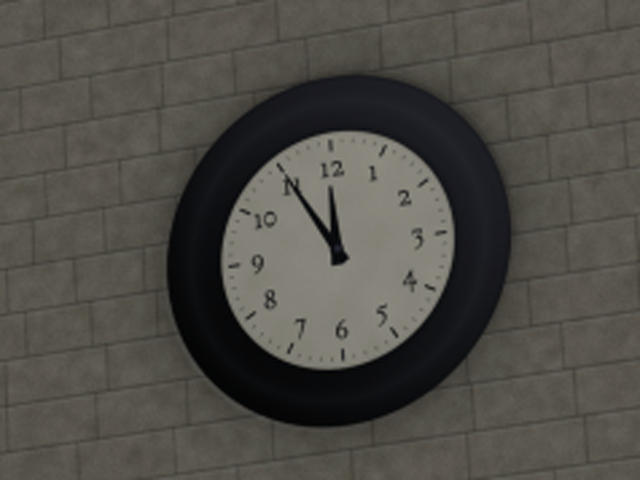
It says 11 h 55 min
